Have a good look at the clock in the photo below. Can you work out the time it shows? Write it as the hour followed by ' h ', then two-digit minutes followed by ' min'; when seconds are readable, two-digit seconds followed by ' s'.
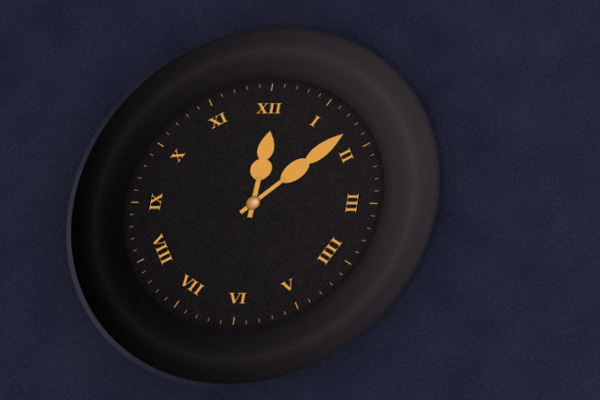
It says 12 h 08 min
